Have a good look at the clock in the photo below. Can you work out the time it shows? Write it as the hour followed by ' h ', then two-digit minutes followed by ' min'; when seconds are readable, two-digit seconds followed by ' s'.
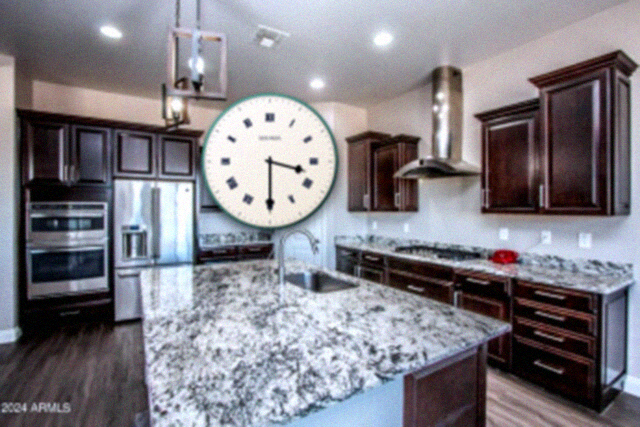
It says 3 h 30 min
